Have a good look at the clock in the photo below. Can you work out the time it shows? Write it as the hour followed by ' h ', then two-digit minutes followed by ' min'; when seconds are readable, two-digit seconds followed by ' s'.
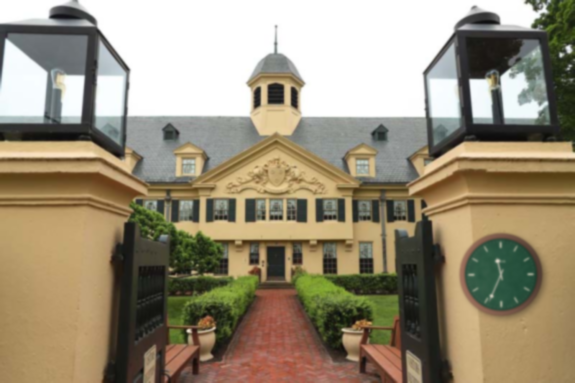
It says 11 h 34 min
